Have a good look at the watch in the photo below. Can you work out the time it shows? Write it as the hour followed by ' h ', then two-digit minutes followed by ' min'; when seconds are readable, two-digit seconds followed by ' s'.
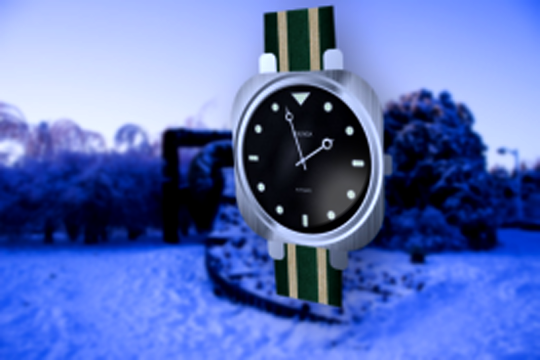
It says 1 h 57 min
